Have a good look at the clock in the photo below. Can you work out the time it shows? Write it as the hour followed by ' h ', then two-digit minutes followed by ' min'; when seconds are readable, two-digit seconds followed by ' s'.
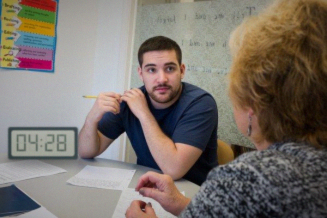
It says 4 h 28 min
